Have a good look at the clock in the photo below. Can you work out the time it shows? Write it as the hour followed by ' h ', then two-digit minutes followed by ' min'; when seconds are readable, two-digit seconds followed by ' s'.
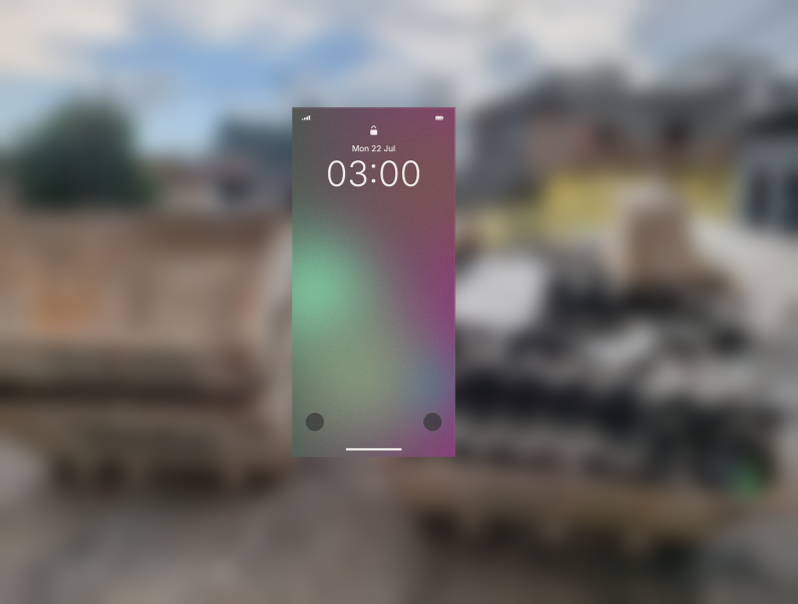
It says 3 h 00 min
